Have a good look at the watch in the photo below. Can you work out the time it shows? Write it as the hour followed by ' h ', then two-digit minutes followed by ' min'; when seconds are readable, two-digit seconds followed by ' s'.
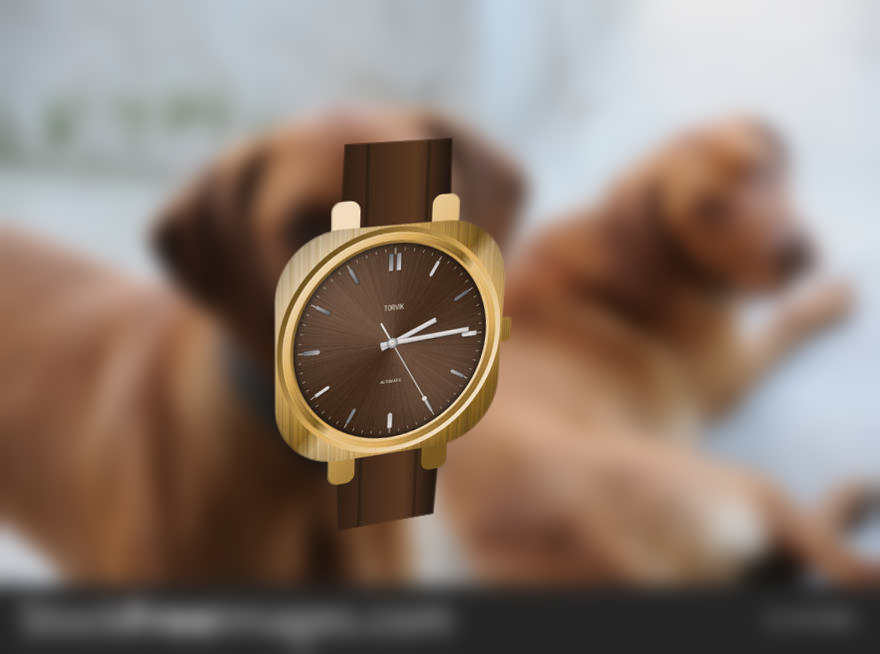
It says 2 h 14 min 25 s
